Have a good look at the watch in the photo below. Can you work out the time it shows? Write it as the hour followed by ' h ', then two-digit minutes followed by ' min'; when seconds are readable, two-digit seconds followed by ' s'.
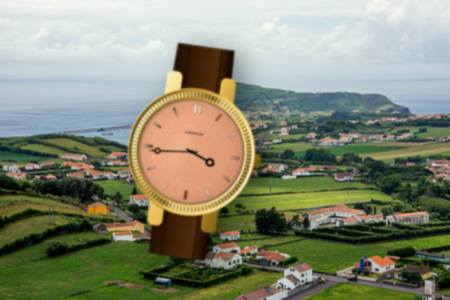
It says 3 h 44 min
